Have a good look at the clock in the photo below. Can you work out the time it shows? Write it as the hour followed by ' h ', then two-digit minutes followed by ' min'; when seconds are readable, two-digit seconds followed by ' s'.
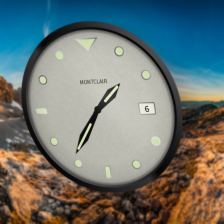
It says 1 h 36 min
